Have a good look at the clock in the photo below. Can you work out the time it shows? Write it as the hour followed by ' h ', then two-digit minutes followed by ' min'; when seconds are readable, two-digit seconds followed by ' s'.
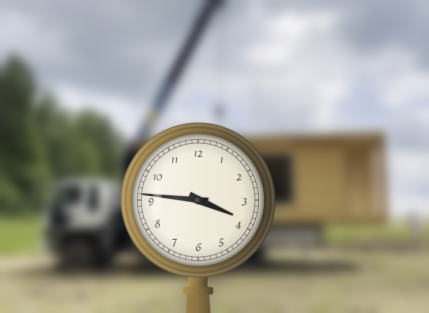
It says 3 h 46 min
